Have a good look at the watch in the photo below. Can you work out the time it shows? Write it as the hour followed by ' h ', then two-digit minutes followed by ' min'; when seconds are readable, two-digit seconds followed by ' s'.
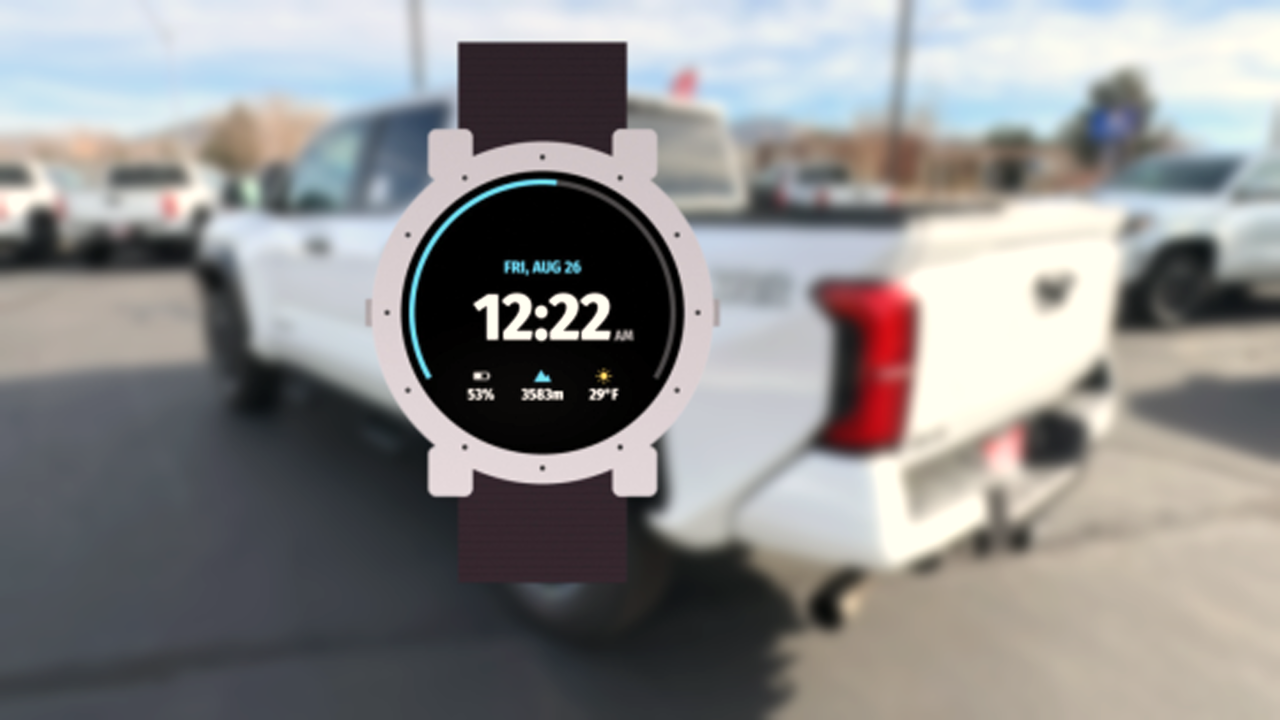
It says 12 h 22 min
